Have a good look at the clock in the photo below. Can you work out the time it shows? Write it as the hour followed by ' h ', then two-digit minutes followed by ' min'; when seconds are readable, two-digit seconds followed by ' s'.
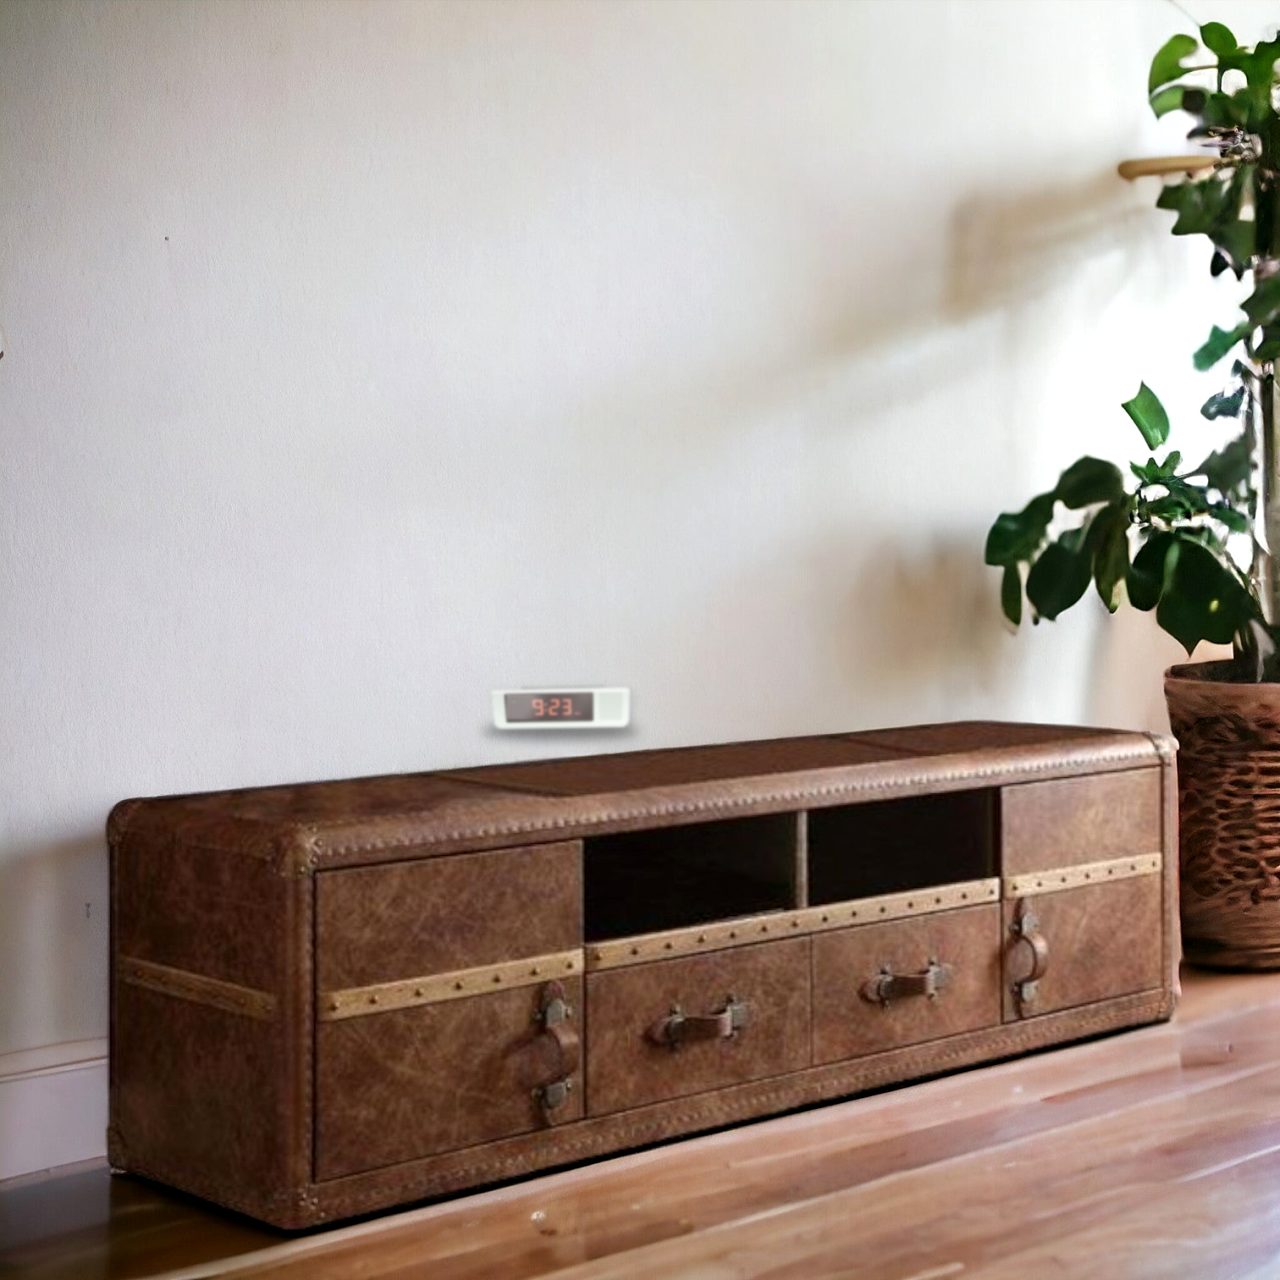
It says 9 h 23 min
